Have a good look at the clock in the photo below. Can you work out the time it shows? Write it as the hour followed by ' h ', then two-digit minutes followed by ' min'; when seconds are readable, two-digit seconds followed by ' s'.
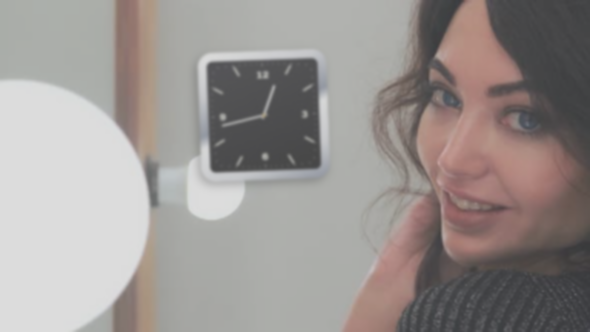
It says 12 h 43 min
